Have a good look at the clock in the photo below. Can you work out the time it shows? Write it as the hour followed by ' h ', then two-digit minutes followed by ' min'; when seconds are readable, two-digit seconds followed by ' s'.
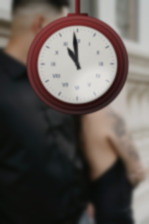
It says 10 h 59 min
